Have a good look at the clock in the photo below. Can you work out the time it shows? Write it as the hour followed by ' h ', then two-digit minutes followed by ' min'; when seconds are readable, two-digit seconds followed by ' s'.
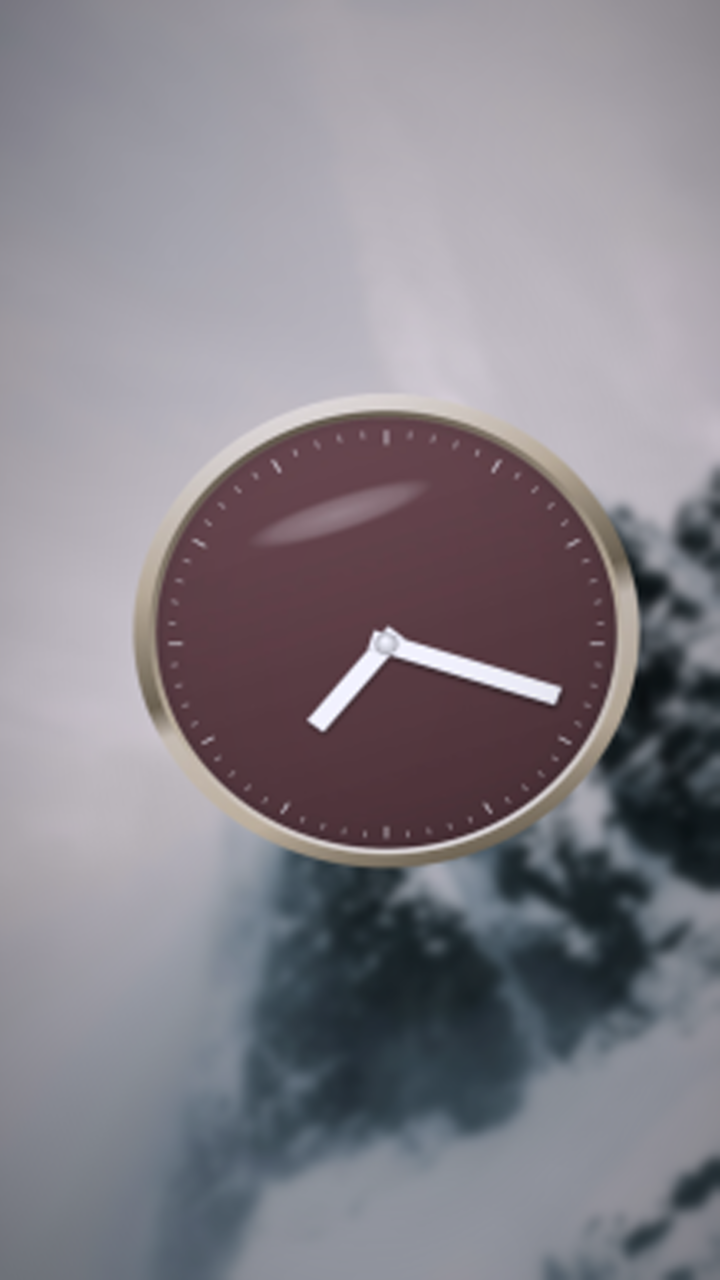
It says 7 h 18 min
